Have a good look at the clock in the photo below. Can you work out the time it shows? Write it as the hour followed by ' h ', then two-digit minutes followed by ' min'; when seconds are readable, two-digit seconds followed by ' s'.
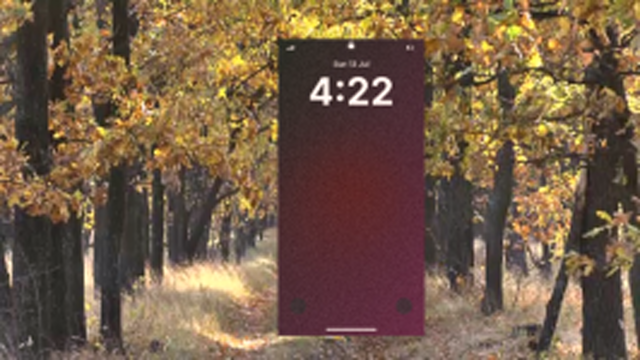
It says 4 h 22 min
